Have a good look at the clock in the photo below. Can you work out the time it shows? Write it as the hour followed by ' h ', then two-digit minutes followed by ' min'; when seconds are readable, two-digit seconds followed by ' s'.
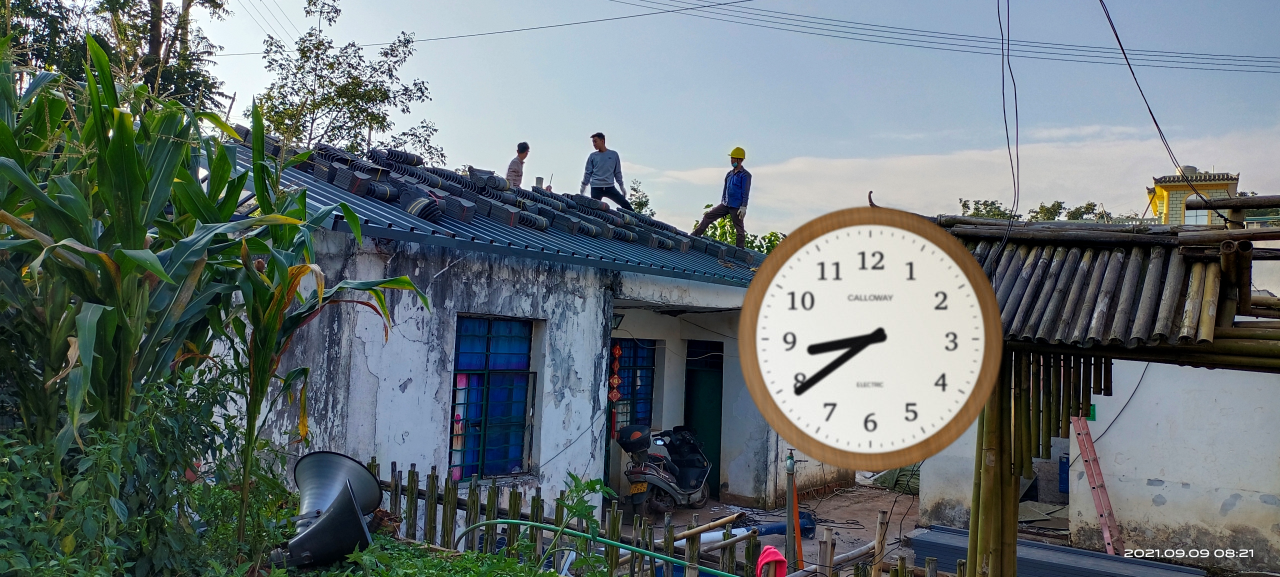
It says 8 h 39 min
